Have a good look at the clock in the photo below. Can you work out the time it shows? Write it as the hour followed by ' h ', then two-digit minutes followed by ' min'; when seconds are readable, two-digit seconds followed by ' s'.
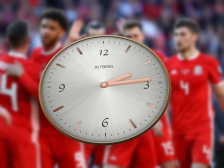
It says 2 h 14 min
